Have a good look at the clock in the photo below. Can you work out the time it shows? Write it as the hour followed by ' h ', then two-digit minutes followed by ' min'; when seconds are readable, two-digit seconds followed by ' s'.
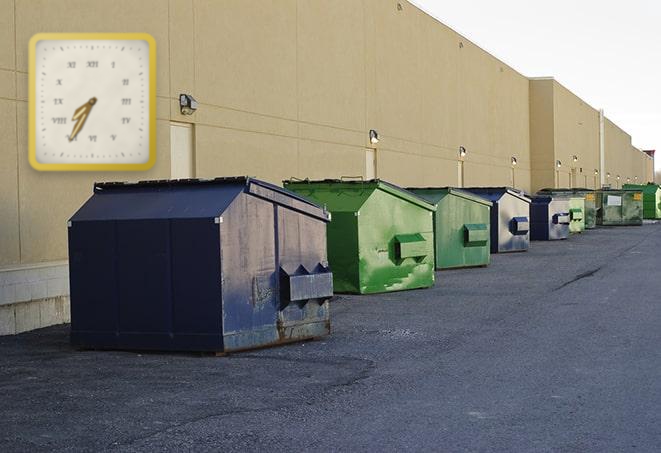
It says 7 h 35 min
